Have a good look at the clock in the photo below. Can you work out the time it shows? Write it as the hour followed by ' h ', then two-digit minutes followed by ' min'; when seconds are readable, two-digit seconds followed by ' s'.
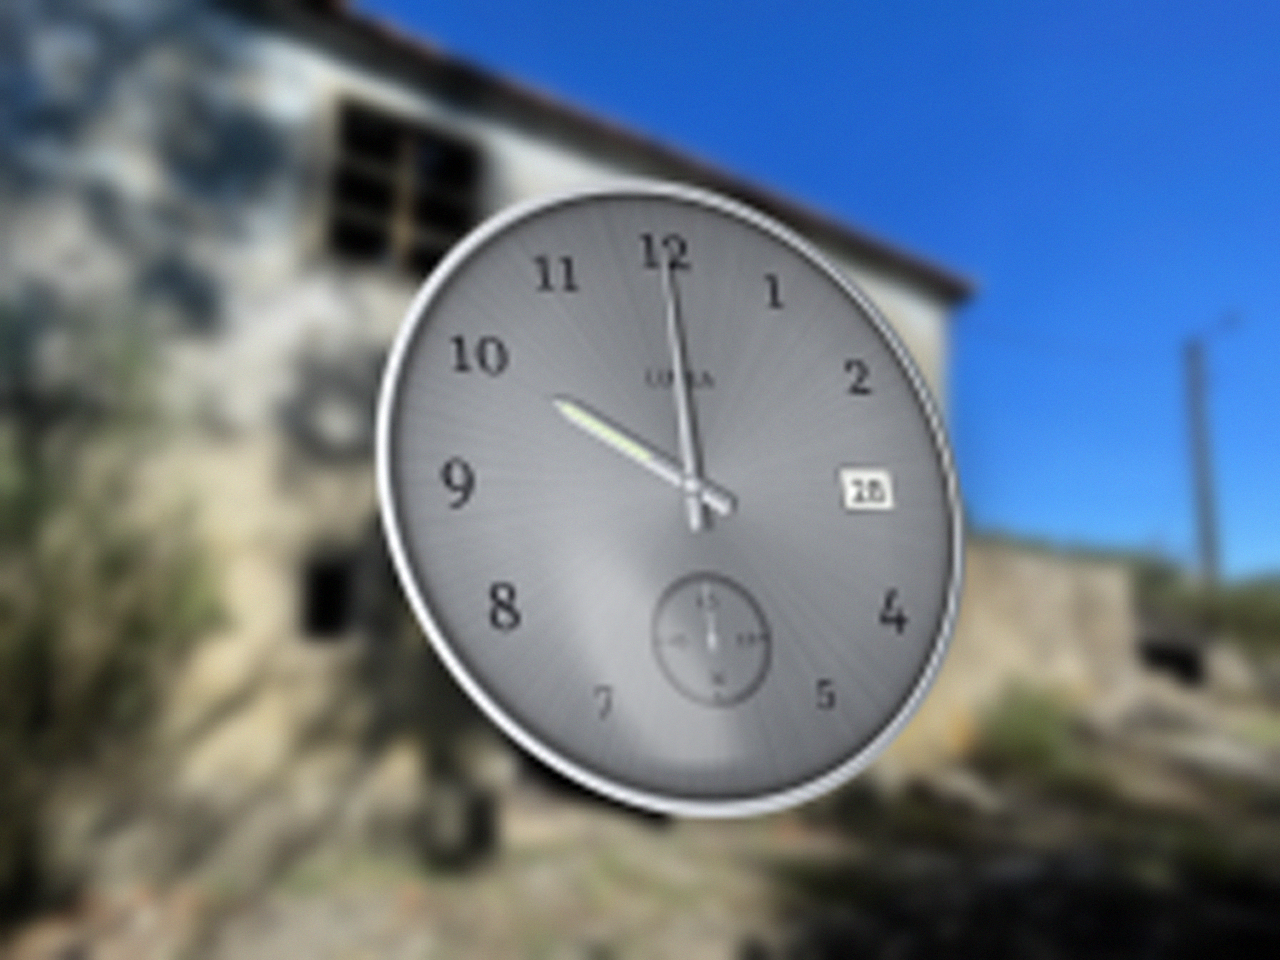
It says 10 h 00 min
